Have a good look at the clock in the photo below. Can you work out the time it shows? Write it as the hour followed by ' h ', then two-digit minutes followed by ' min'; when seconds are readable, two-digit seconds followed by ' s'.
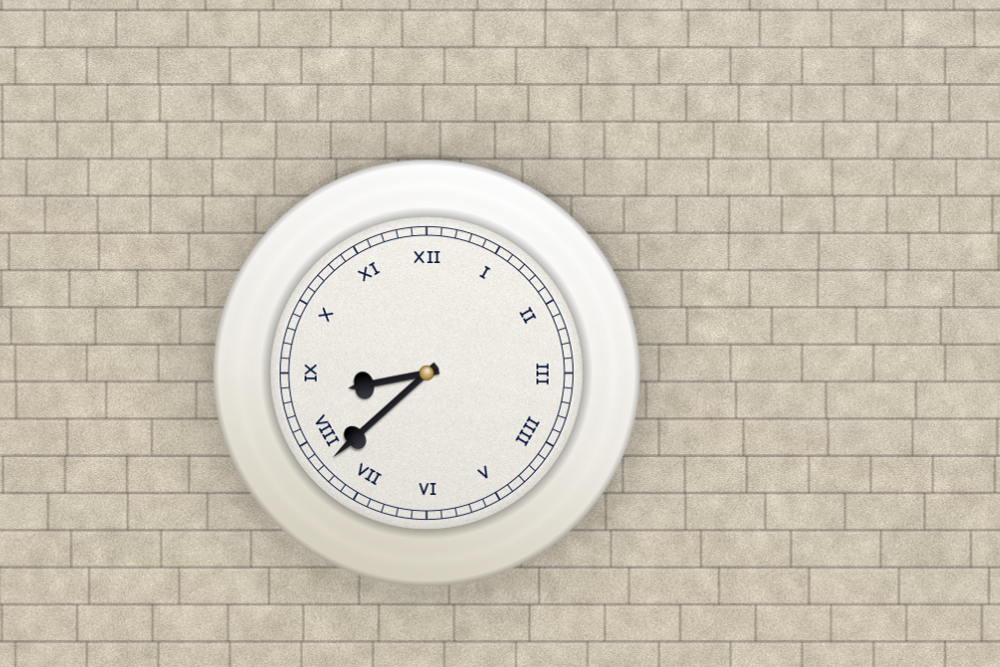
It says 8 h 38 min
